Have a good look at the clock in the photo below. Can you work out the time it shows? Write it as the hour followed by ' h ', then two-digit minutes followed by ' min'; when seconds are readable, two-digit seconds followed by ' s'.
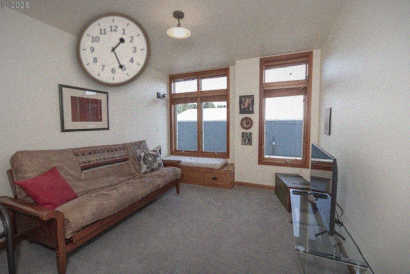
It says 1 h 26 min
